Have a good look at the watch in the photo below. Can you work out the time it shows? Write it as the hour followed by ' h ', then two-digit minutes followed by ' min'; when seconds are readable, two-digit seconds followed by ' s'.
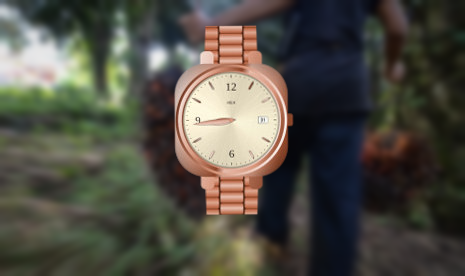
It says 8 h 44 min
